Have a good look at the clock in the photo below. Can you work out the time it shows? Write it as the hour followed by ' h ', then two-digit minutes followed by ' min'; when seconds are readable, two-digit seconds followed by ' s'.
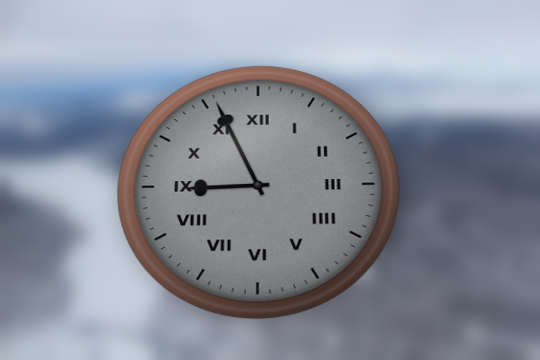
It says 8 h 56 min
